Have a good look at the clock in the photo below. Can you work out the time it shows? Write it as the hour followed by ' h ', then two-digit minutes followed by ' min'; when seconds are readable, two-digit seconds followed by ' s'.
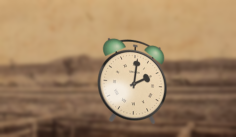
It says 2 h 01 min
